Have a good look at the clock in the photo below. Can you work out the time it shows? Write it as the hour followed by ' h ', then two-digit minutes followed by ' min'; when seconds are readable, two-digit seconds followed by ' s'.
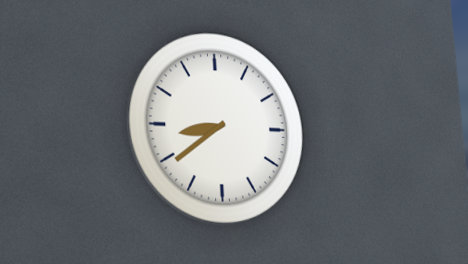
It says 8 h 39 min
